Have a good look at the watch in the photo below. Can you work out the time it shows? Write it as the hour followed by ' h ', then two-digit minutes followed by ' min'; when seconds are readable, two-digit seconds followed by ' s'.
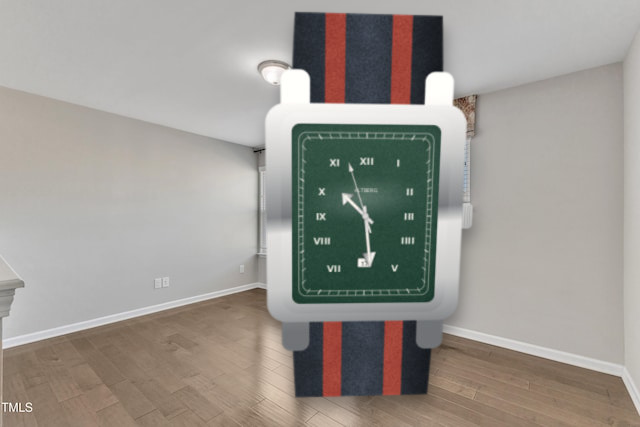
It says 10 h 28 min 57 s
